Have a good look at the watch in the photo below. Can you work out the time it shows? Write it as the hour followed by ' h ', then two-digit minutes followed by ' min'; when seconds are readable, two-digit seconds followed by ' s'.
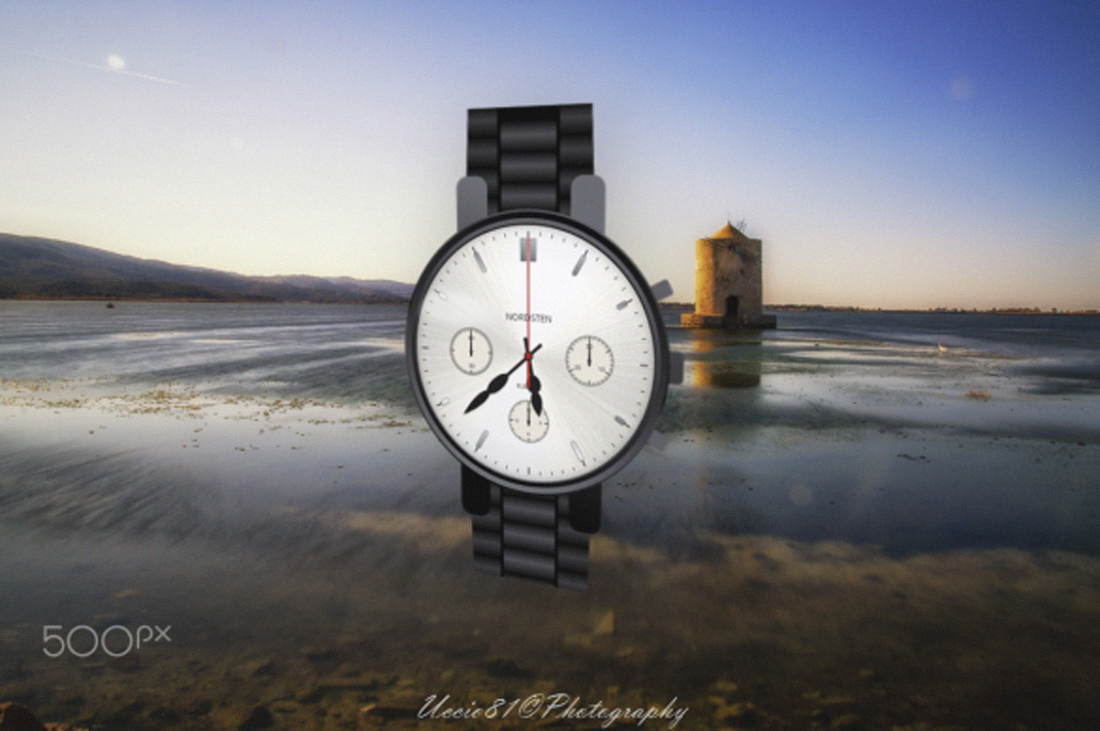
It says 5 h 38 min
